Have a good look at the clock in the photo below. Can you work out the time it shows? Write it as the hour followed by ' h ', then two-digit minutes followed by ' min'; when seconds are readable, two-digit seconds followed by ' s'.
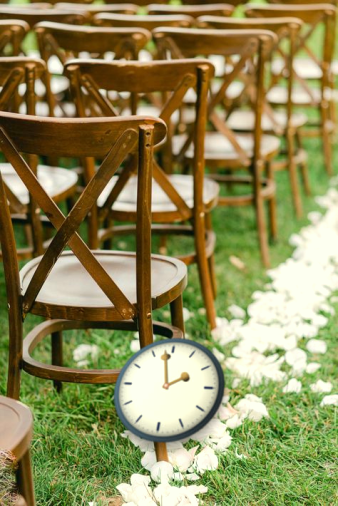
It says 1 h 58 min
